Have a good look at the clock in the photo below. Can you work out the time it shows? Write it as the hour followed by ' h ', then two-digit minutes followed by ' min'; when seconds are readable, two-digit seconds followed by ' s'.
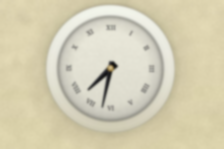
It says 7 h 32 min
